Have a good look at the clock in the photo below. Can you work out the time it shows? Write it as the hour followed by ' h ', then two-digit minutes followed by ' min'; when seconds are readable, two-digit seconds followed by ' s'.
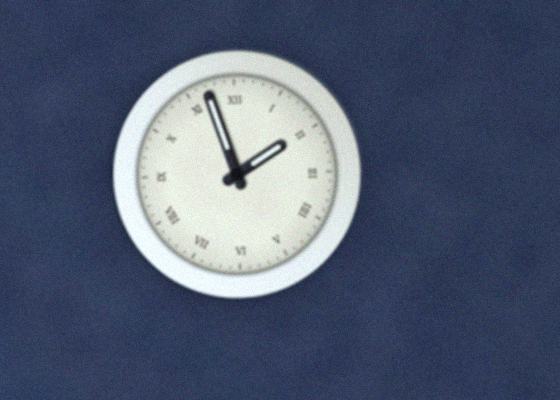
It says 1 h 57 min
